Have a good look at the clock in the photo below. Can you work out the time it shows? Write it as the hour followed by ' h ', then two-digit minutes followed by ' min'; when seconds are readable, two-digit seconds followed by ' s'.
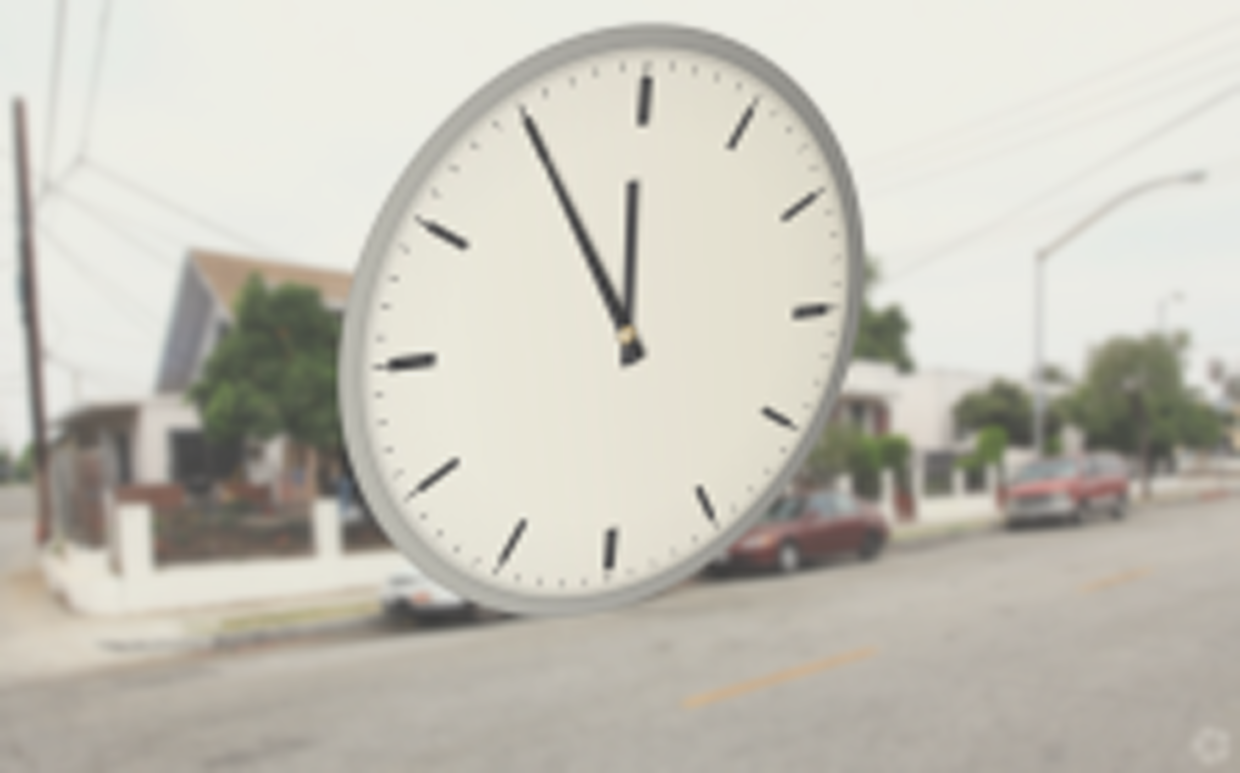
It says 11 h 55 min
